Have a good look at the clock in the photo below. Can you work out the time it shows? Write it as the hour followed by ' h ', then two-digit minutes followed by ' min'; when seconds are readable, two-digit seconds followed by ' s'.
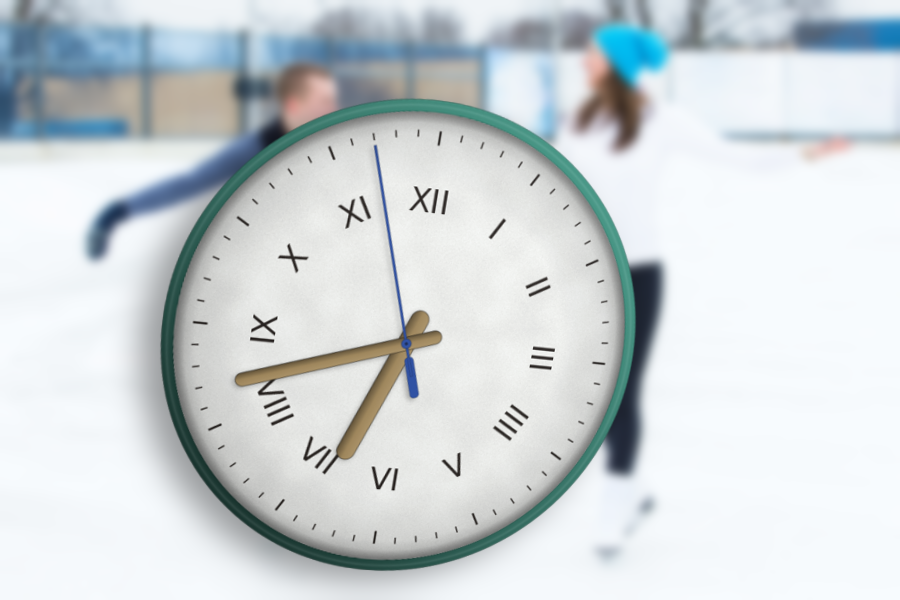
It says 6 h 41 min 57 s
